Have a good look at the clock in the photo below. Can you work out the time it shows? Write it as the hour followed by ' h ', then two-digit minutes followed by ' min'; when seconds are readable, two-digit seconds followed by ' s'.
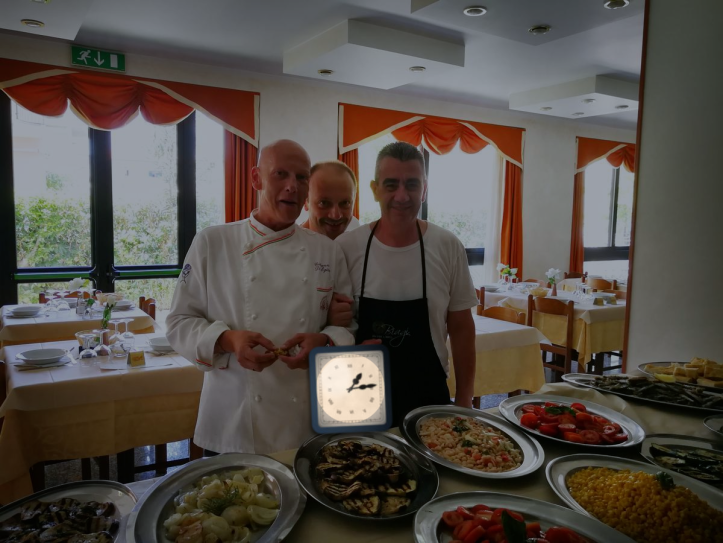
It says 1 h 14 min
